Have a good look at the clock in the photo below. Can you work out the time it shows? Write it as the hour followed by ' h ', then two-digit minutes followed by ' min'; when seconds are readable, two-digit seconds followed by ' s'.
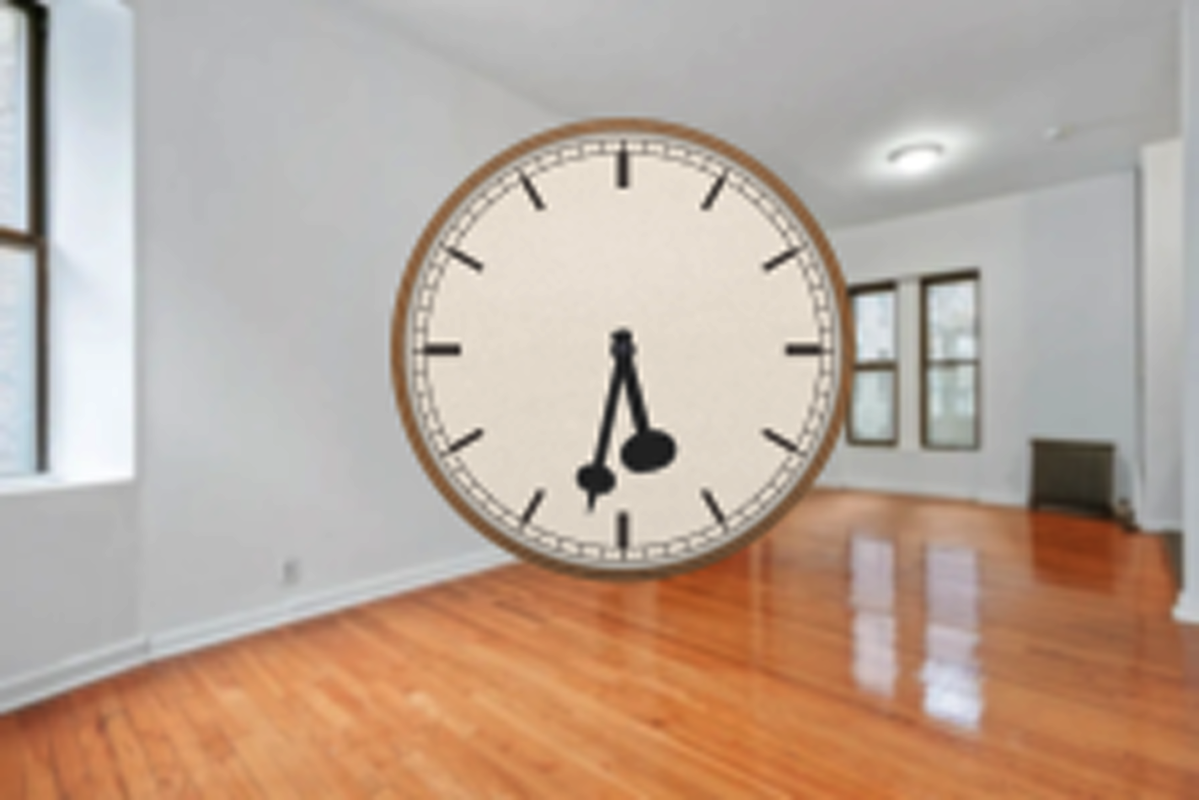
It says 5 h 32 min
